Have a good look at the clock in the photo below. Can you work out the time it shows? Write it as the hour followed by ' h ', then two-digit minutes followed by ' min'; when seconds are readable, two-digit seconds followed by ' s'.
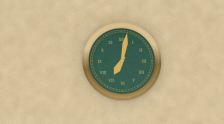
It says 7 h 02 min
